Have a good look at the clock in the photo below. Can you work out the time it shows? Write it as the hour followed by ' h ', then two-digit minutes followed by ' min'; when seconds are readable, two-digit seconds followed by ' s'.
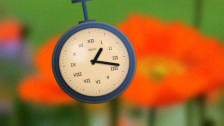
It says 1 h 18 min
